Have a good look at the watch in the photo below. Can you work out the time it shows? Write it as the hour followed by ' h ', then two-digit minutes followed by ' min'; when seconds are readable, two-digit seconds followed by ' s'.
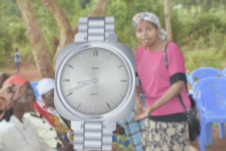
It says 8 h 41 min
